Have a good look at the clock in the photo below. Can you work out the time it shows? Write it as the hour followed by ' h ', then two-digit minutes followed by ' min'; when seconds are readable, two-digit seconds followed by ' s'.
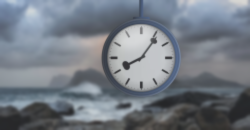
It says 8 h 06 min
